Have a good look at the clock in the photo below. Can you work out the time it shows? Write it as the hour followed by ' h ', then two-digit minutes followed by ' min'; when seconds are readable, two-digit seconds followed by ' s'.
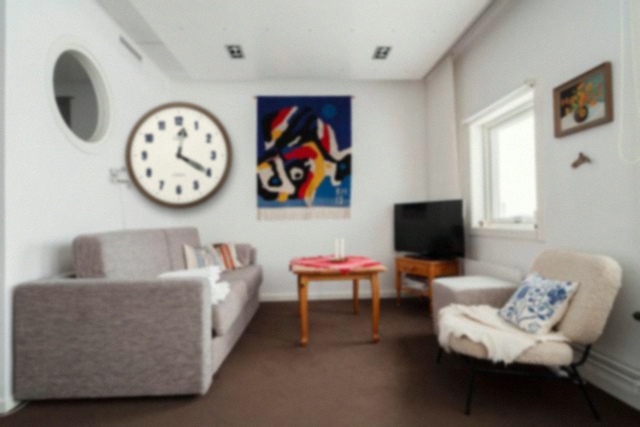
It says 12 h 20 min
